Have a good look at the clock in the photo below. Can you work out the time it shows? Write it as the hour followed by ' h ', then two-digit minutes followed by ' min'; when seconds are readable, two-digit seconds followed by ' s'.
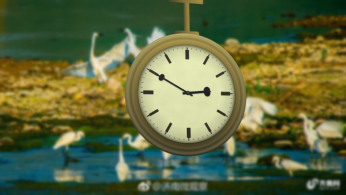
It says 2 h 50 min
